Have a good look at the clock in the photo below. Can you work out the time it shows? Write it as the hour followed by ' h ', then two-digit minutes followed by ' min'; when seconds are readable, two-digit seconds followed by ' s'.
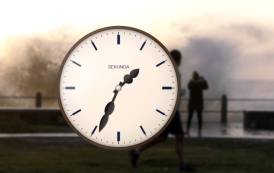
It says 1 h 34 min
